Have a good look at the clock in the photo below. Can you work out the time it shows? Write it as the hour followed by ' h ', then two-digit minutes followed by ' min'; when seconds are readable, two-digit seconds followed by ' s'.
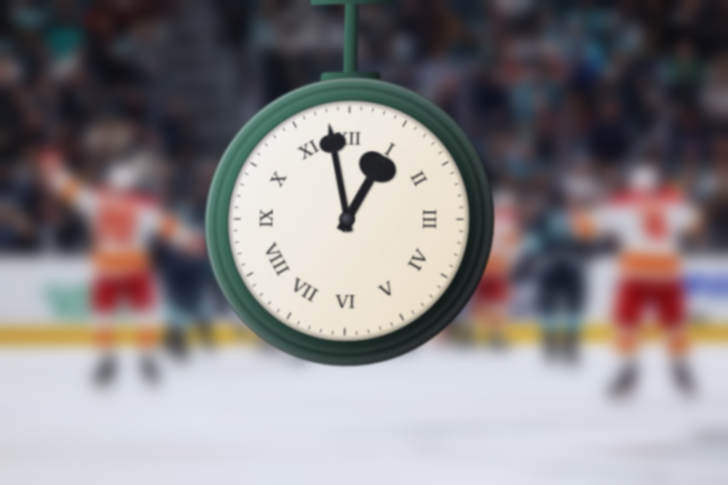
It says 12 h 58 min
